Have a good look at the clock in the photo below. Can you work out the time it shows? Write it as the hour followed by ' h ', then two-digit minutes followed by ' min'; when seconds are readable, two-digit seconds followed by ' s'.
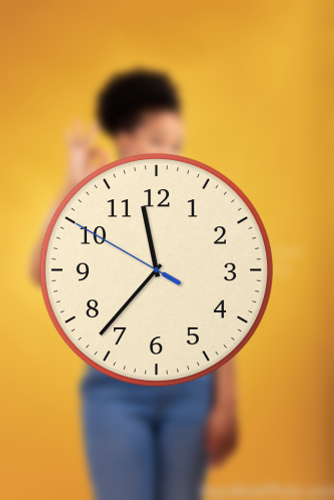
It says 11 h 36 min 50 s
